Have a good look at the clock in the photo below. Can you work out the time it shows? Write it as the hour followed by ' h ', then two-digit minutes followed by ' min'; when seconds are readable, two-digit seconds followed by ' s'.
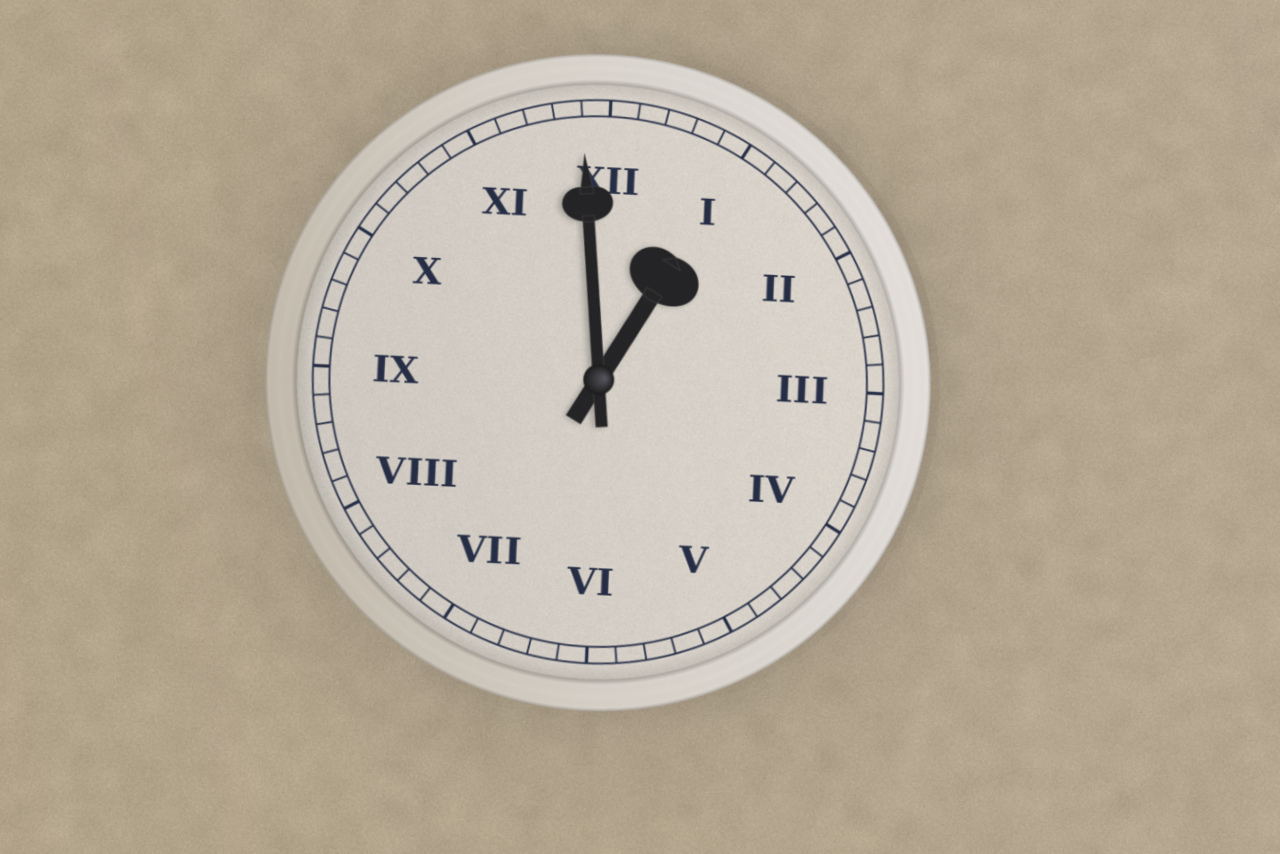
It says 12 h 59 min
